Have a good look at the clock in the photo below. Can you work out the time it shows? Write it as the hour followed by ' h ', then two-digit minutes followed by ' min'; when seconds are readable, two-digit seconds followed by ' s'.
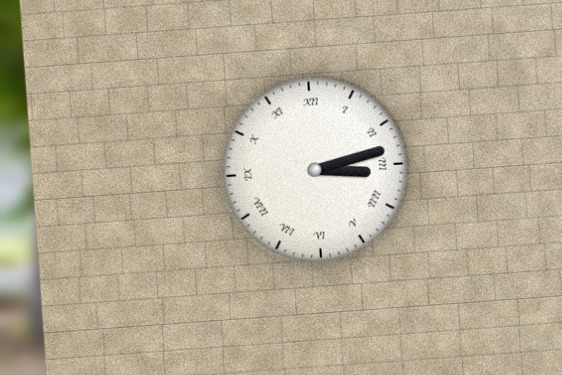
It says 3 h 13 min
